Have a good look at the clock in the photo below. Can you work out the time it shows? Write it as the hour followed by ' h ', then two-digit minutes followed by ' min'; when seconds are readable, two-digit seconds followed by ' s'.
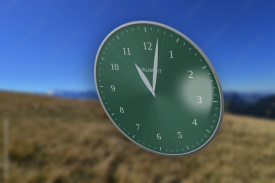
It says 11 h 02 min
